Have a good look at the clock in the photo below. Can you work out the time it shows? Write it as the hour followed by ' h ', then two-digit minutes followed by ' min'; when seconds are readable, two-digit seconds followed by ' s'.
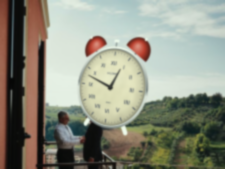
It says 12 h 48 min
